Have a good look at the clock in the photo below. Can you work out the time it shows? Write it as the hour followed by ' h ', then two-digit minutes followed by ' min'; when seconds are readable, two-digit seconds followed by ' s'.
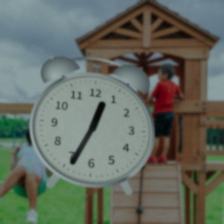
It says 12 h 34 min
